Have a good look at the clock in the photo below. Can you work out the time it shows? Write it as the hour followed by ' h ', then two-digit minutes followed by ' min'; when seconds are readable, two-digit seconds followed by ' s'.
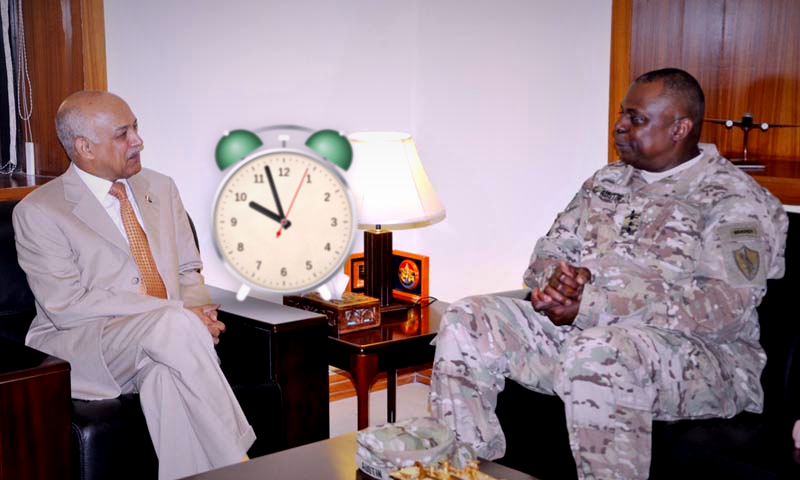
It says 9 h 57 min 04 s
